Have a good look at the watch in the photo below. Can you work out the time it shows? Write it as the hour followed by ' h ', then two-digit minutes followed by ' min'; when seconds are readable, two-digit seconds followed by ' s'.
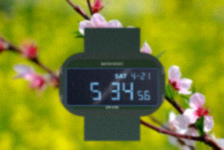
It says 5 h 34 min
